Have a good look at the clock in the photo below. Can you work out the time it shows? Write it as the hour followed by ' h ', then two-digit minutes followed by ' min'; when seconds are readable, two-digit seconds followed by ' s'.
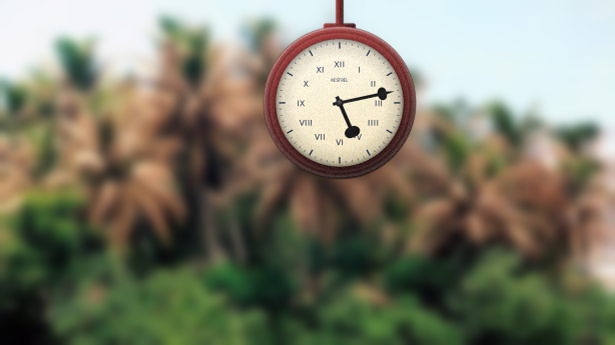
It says 5 h 13 min
